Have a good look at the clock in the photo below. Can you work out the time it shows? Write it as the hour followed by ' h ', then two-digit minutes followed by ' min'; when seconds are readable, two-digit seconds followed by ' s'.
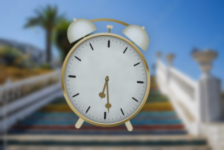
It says 6 h 29 min
